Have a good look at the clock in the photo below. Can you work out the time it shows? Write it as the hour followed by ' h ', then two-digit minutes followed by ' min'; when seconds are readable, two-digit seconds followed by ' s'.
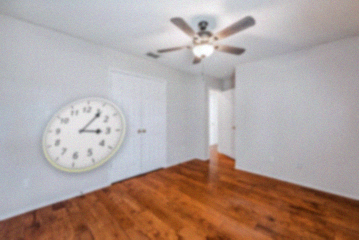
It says 3 h 06 min
